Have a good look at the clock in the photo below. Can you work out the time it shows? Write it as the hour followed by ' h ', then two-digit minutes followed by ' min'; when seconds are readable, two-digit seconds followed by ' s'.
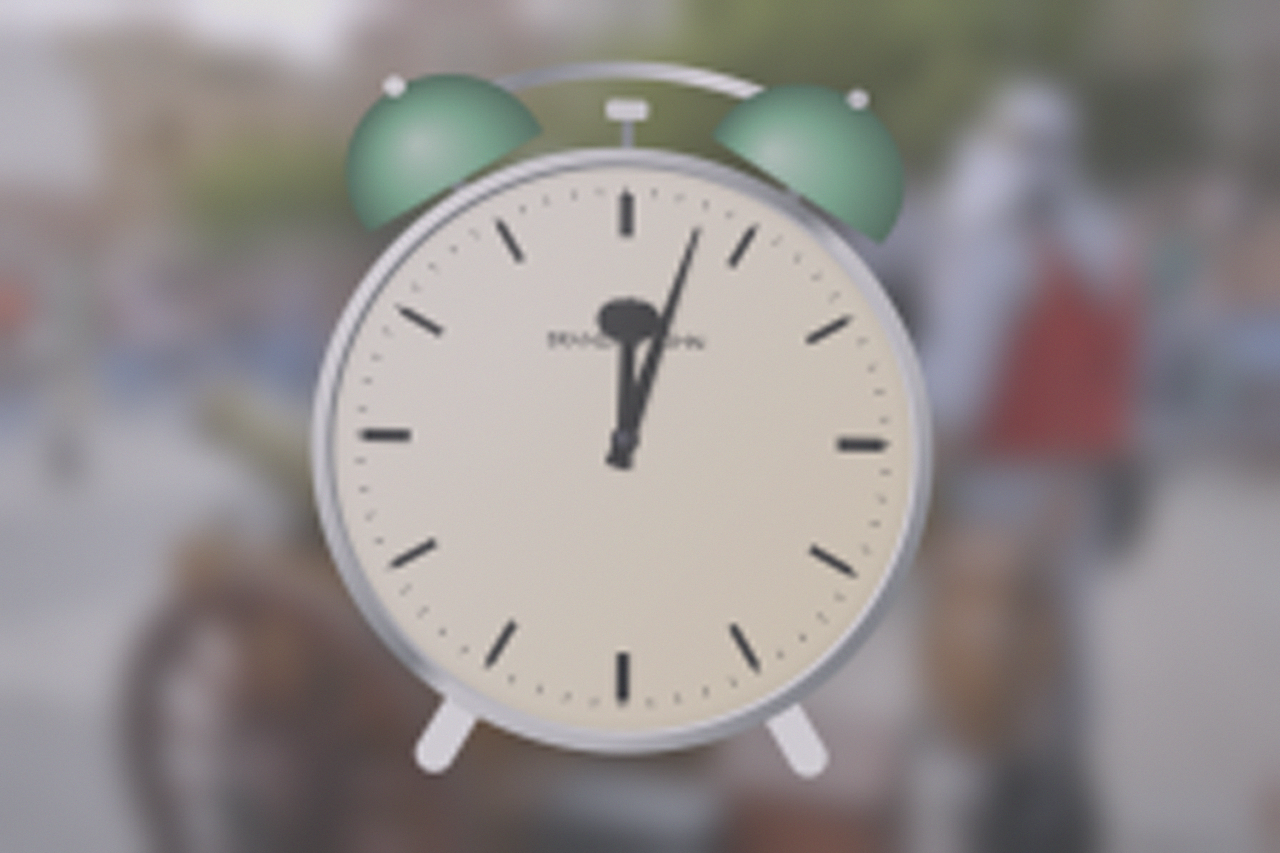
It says 12 h 03 min
